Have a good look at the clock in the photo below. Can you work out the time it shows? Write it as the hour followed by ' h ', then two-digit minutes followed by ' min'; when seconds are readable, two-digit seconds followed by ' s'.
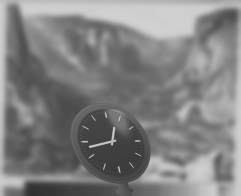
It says 12 h 43 min
